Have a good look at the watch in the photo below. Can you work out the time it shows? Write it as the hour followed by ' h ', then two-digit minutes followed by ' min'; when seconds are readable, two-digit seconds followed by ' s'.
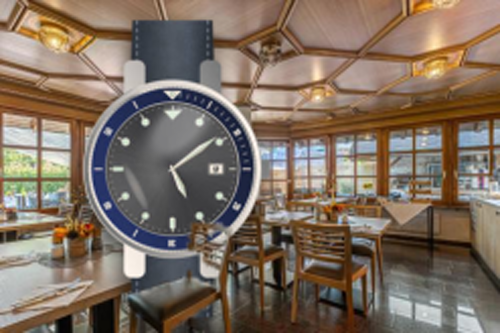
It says 5 h 09 min
